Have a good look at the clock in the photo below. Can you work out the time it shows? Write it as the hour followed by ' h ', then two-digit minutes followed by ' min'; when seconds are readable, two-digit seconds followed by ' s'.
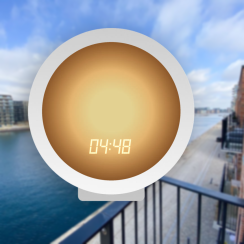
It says 4 h 48 min
